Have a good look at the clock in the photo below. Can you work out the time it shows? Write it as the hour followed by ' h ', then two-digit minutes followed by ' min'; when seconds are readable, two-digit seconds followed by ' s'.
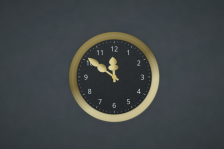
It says 11 h 51 min
